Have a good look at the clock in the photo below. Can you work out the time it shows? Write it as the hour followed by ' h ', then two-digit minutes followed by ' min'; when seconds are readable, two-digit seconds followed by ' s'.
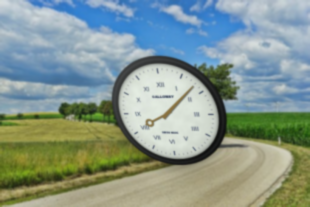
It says 8 h 08 min
